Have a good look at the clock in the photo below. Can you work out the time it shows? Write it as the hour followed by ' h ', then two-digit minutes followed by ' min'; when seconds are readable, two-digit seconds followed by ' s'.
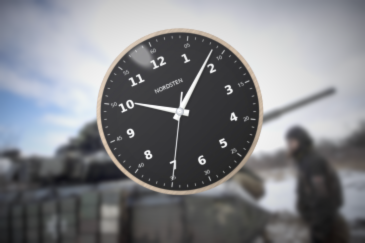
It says 10 h 08 min 35 s
